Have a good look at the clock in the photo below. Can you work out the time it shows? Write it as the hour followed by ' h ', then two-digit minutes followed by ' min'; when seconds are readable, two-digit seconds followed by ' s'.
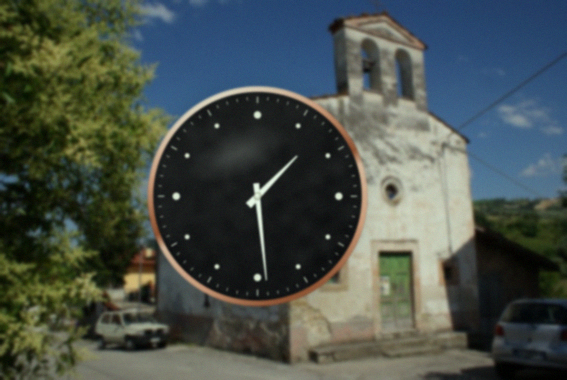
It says 1 h 29 min
